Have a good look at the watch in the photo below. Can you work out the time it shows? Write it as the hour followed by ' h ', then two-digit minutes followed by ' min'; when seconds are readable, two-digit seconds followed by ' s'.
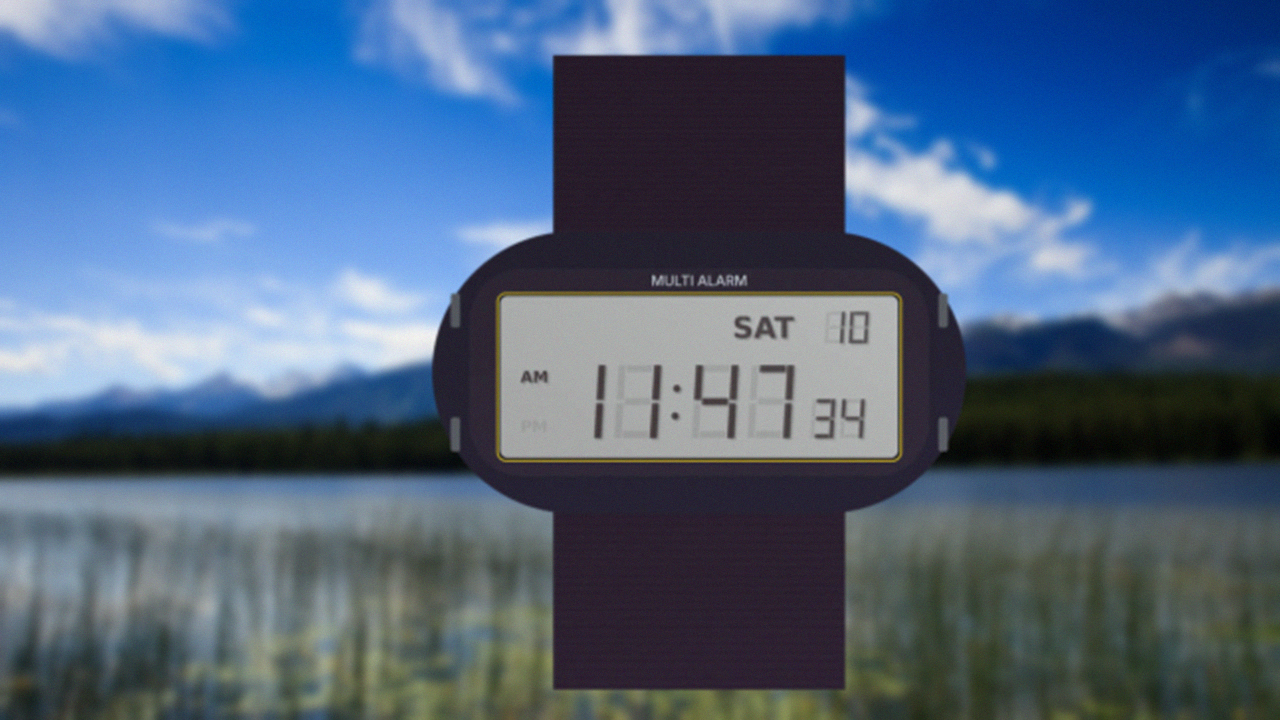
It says 11 h 47 min 34 s
